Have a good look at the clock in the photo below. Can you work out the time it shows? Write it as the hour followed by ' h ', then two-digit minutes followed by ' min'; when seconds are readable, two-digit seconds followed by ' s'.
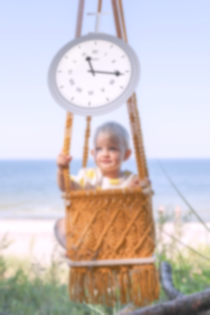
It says 11 h 16 min
